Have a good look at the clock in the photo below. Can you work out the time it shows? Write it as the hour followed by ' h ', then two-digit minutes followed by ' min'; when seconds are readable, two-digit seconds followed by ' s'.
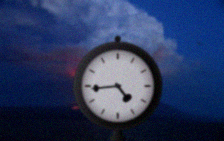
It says 4 h 44 min
